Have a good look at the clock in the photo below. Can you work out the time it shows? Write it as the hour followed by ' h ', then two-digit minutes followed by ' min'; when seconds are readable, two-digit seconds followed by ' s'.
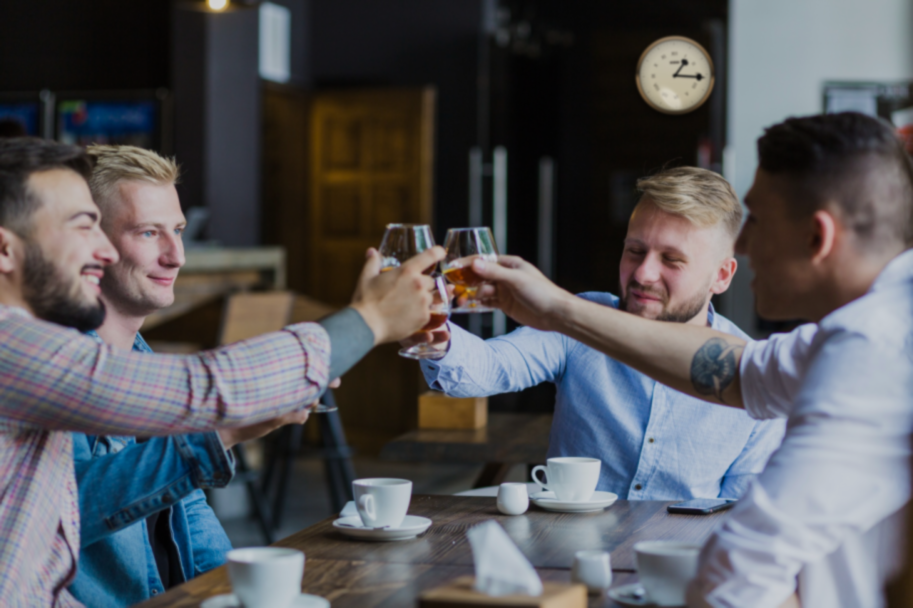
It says 1 h 16 min
